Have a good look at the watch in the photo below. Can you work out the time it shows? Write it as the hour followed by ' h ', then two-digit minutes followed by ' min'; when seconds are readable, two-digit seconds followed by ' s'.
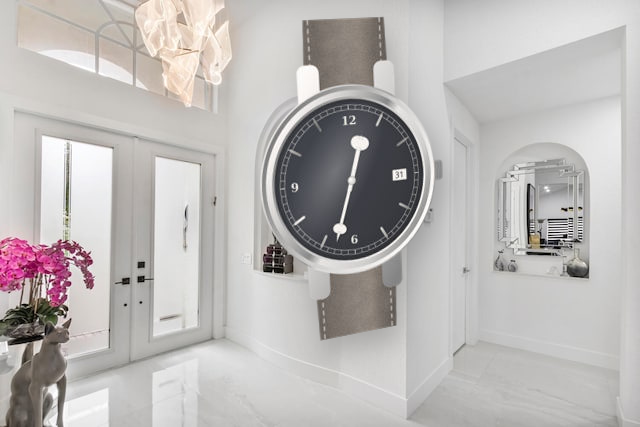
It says 12 h 33 min
